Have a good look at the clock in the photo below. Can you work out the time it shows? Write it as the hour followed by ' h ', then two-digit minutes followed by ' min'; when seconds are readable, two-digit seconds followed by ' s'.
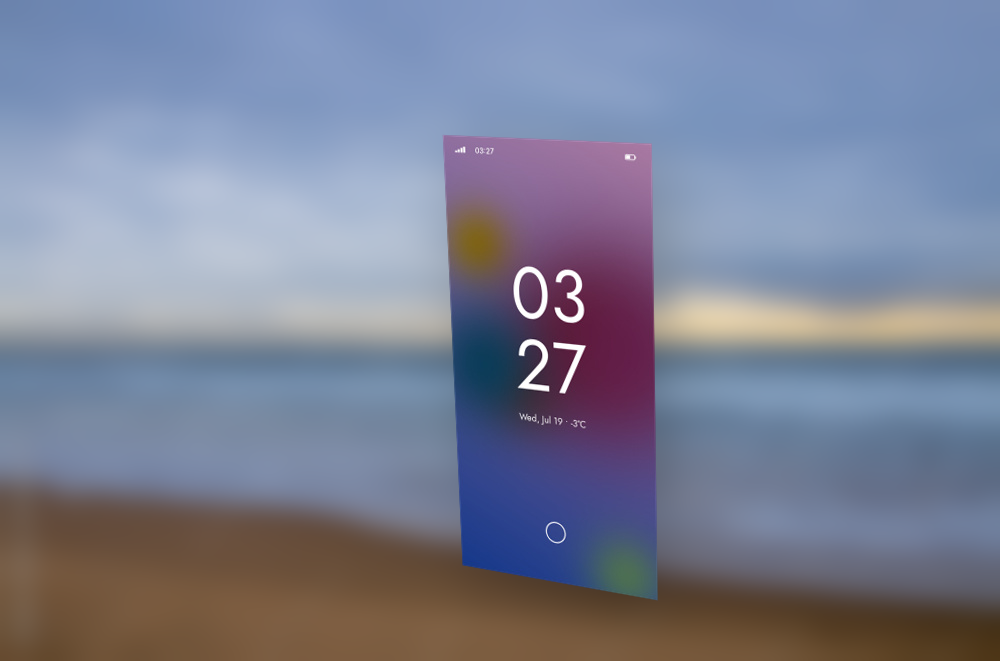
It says 3 h 27 min
